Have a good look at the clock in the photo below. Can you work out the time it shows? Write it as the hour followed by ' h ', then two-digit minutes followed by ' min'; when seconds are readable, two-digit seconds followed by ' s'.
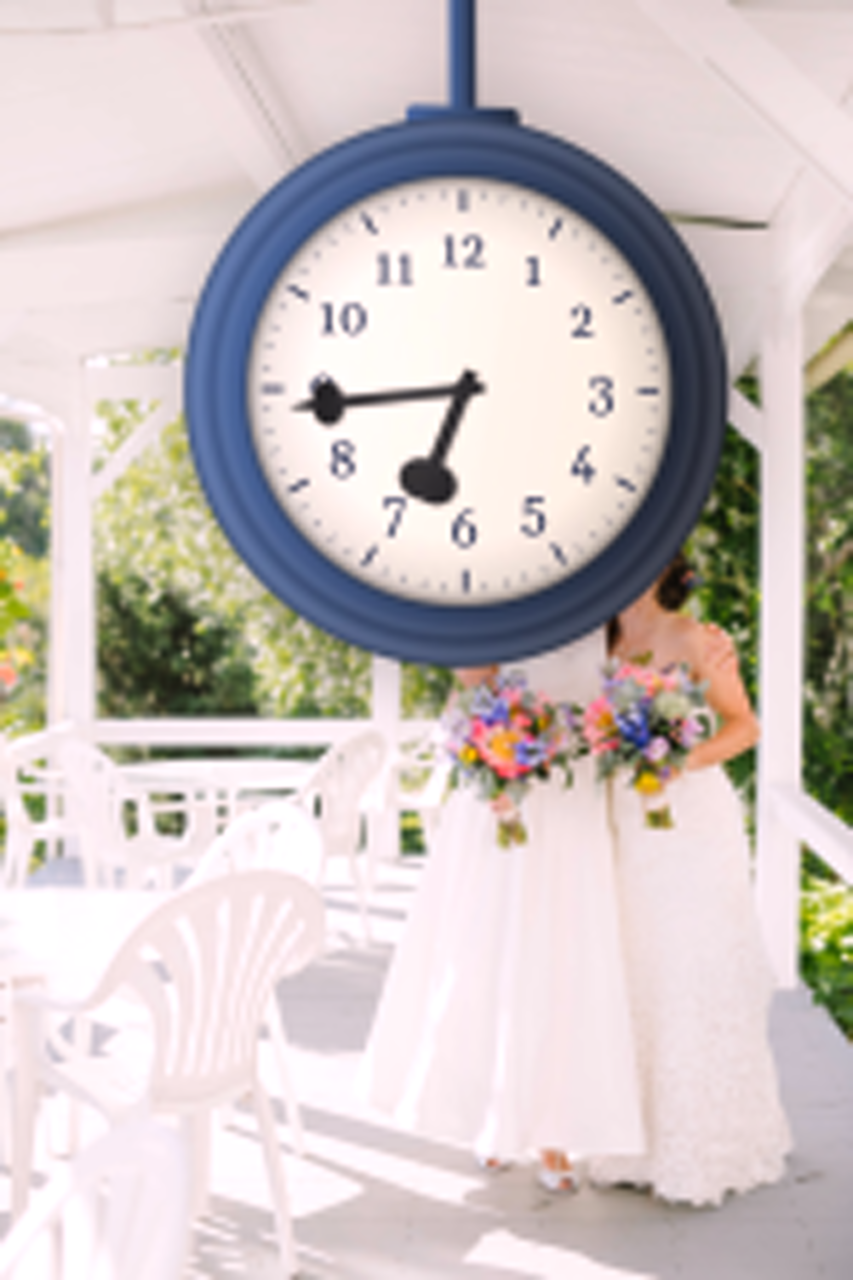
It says 6 h 44 min
